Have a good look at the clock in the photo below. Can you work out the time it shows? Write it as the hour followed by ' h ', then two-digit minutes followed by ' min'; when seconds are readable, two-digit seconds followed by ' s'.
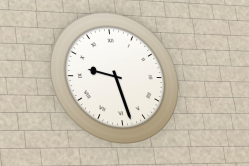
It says 9 h 28 min
